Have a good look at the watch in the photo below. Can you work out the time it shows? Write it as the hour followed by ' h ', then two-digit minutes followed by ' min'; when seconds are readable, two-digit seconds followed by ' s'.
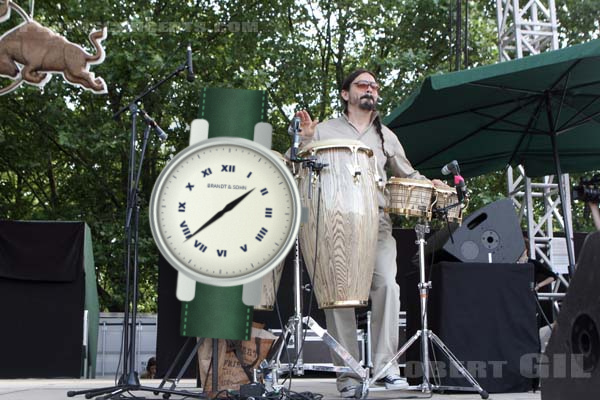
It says 1 h 38 min
